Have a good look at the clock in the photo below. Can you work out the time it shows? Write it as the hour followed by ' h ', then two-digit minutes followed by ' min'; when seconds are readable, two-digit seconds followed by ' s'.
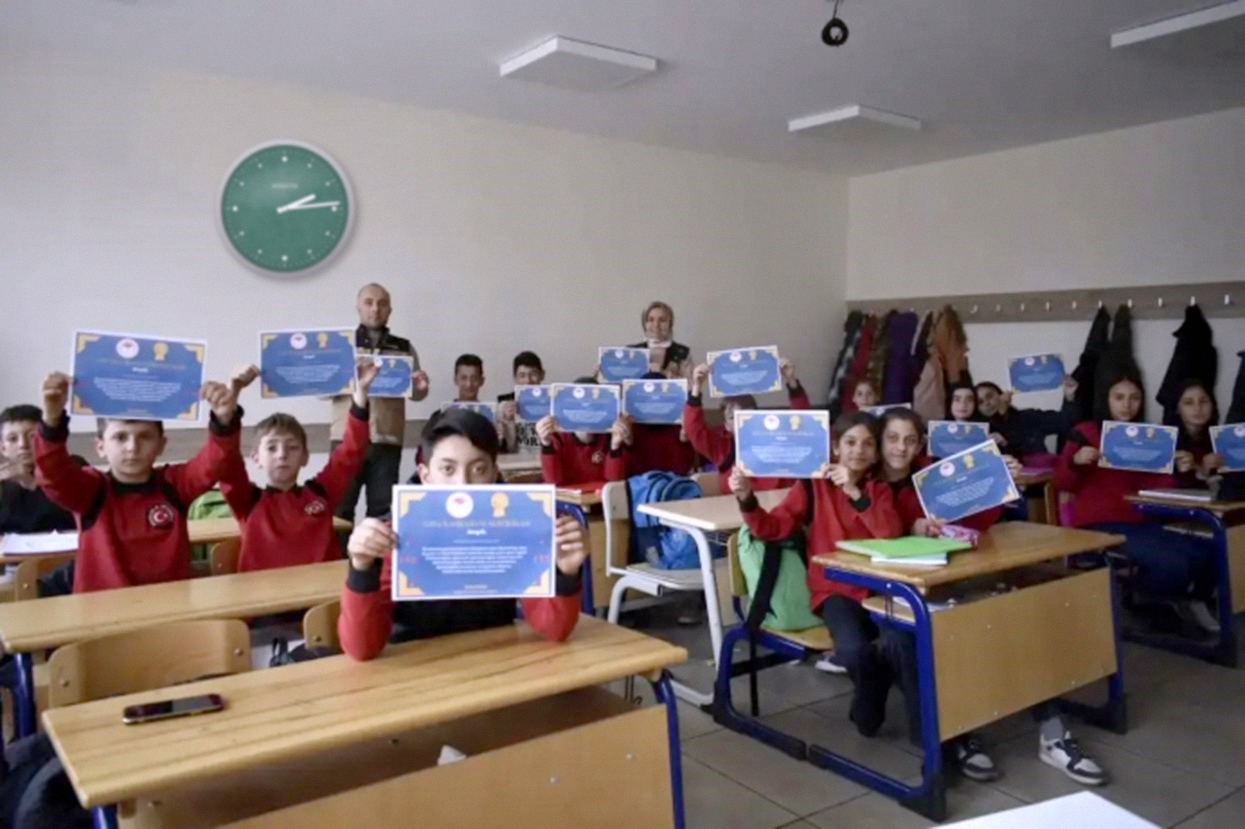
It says 2 h 14 min
